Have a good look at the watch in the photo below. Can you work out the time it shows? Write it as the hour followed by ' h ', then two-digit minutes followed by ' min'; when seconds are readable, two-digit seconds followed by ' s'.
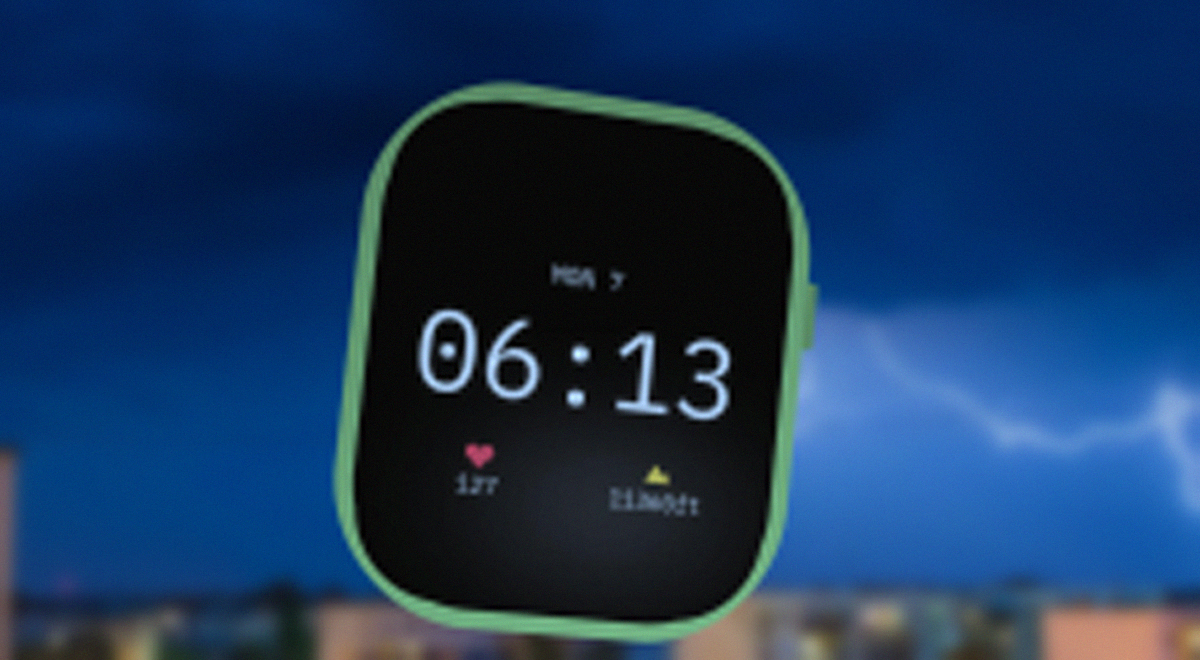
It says 6 h 13 min
